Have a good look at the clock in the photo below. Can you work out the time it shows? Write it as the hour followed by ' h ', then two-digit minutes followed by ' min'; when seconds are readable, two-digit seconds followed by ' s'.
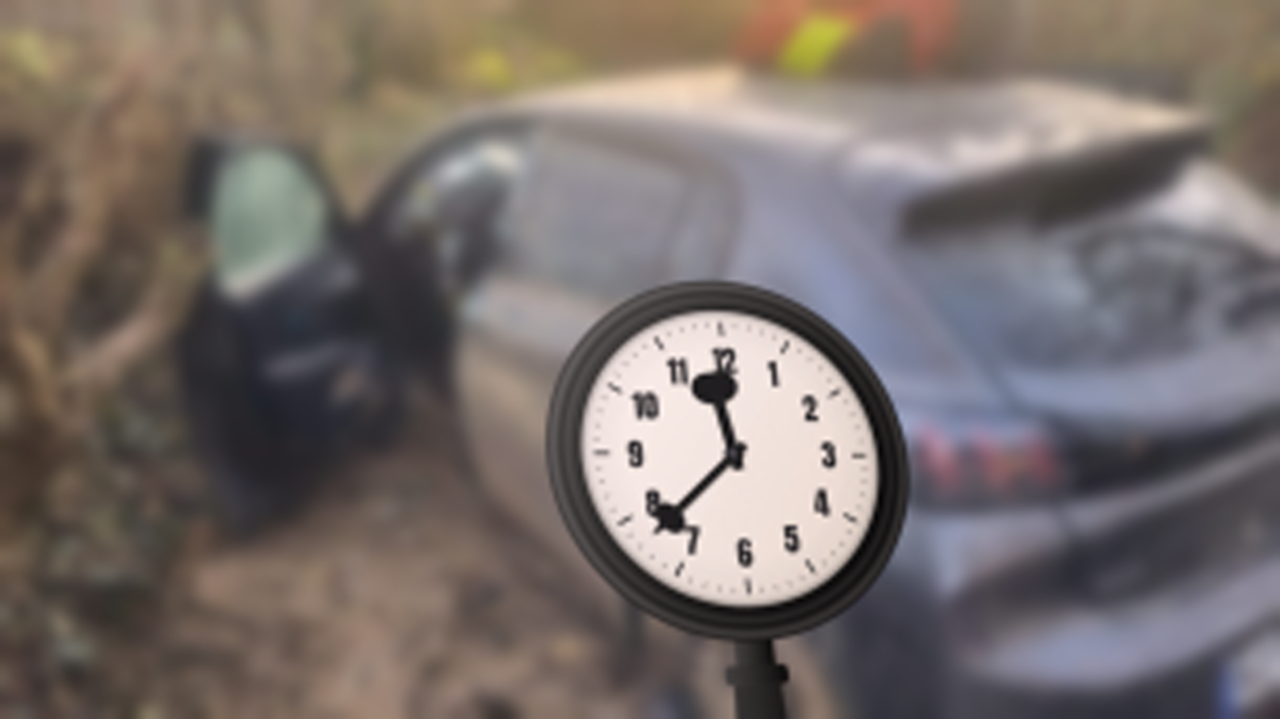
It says 11 h 38 min
